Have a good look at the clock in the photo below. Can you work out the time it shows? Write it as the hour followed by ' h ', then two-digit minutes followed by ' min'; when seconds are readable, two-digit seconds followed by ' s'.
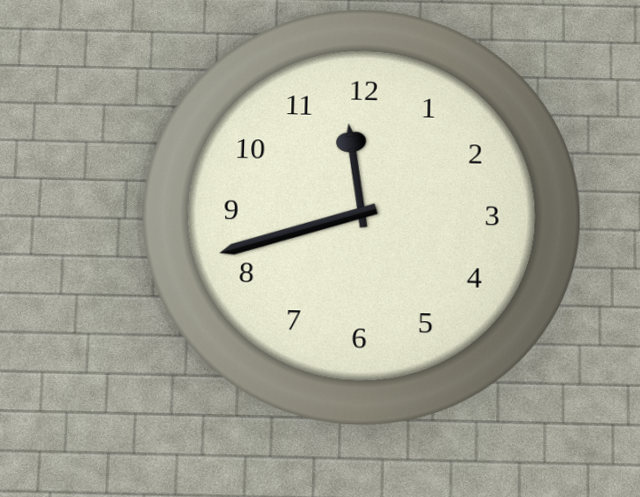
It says 11 h 42 min
